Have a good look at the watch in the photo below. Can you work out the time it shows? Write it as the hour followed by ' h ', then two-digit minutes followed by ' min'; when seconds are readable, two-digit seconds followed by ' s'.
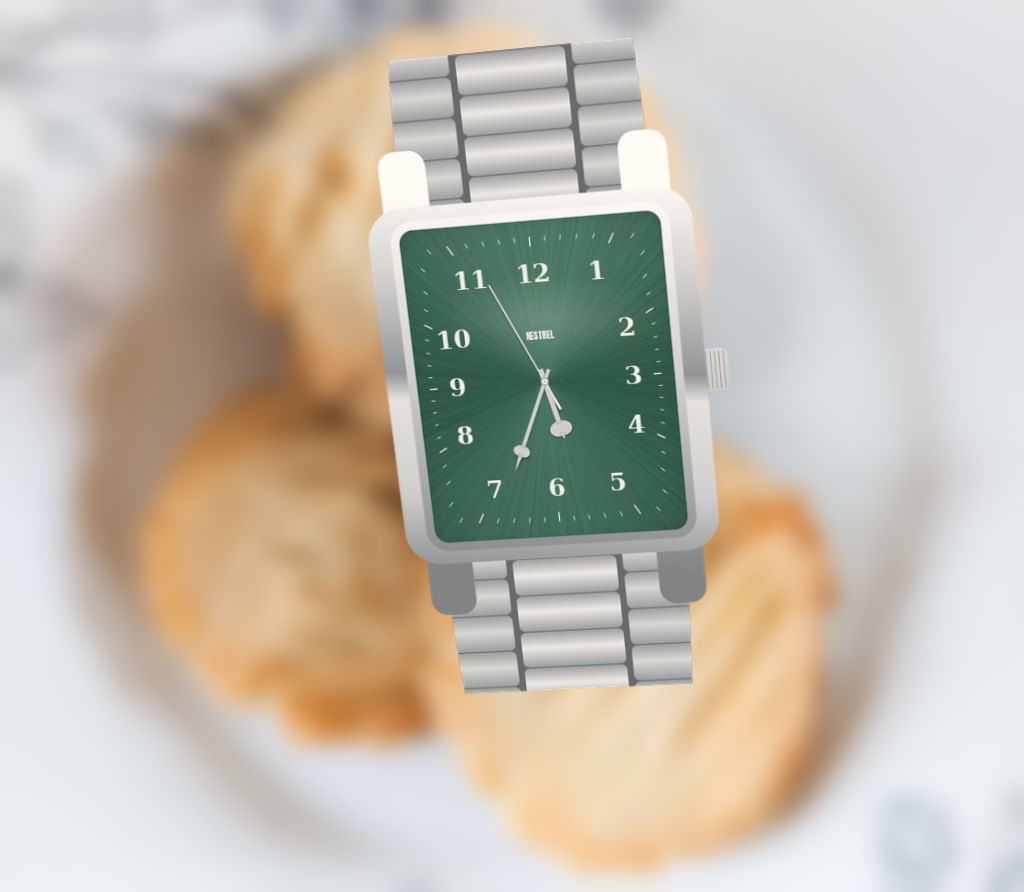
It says 5 h 33 min 56 s
